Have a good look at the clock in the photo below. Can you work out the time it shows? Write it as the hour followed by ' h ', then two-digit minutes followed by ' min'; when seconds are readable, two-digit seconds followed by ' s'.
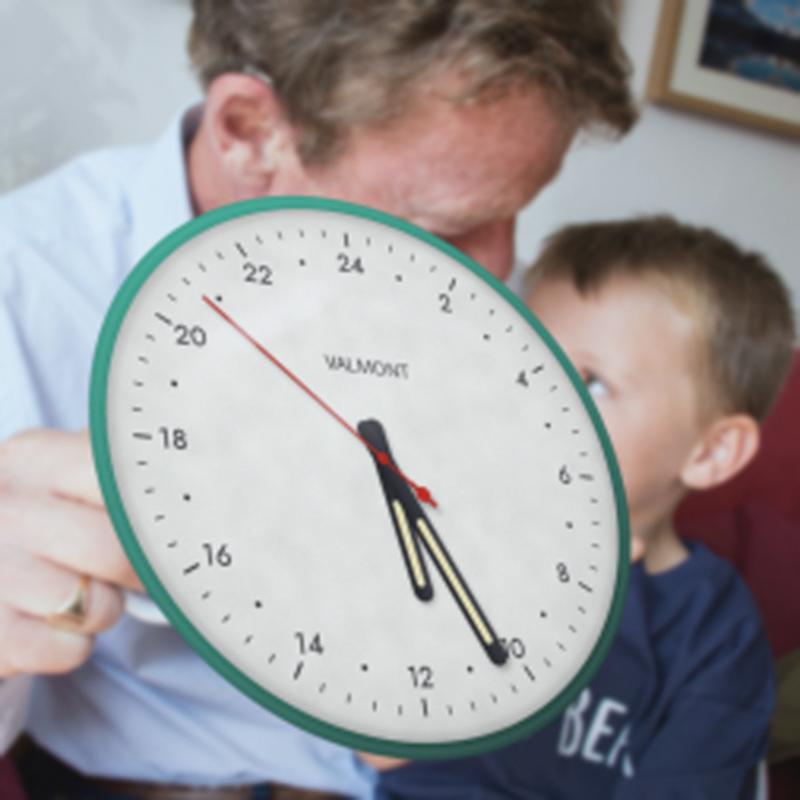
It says 11 h 25 min 52 s
